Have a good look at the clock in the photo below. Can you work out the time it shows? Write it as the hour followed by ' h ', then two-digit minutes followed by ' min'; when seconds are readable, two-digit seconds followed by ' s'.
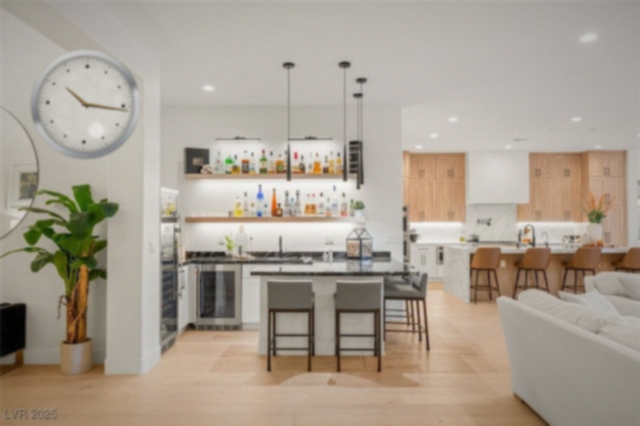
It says 10 h 16 min
